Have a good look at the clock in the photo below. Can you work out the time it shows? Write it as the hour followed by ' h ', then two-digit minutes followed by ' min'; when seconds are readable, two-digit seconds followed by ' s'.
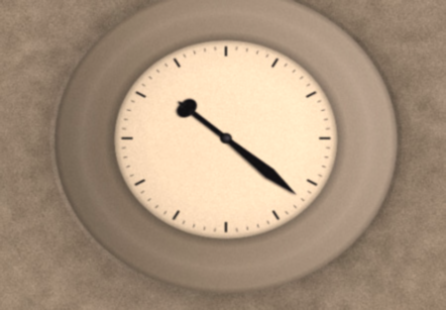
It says 10 h 22 min
